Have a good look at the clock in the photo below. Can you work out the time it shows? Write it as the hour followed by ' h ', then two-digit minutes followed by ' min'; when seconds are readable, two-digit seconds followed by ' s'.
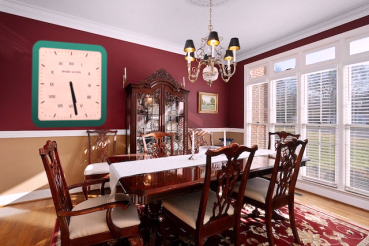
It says 5 h 28 min
